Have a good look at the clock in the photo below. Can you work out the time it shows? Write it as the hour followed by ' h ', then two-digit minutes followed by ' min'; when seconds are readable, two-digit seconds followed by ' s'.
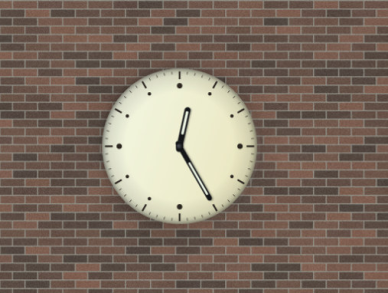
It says 12 h 25 min
